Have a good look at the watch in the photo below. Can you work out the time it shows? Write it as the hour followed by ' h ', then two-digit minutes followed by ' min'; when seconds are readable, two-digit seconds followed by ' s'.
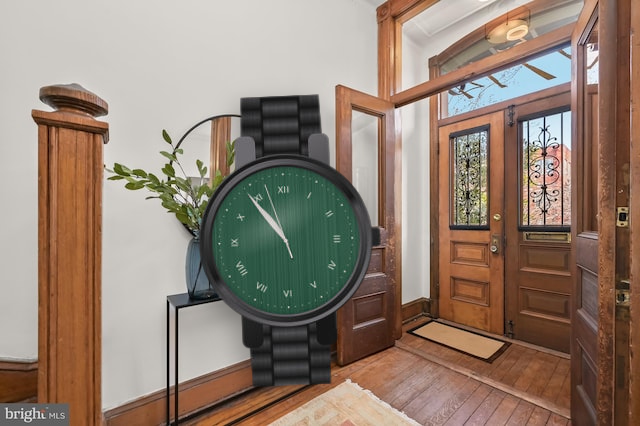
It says 10 h 53 min 57 s
